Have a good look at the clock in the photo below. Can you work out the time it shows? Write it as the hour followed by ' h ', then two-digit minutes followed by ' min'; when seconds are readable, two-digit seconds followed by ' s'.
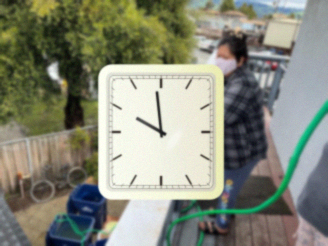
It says 9 h 59 min
